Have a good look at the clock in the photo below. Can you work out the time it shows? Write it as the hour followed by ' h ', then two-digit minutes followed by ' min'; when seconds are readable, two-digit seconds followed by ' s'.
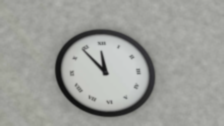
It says 11 h 54 min
